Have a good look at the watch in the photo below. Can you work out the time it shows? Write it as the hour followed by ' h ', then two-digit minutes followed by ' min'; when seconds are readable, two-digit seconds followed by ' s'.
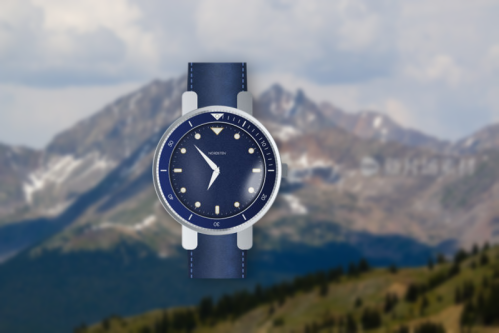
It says 6 h 53 min
